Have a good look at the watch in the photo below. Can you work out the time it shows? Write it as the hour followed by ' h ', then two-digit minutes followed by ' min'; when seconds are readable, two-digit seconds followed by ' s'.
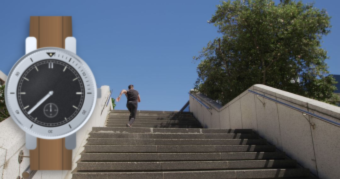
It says 7 h 38 min
